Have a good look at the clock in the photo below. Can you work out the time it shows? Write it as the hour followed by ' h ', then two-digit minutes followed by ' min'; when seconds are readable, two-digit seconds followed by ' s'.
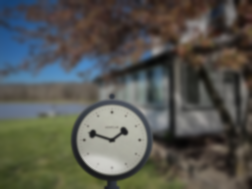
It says 1 h 48 min
